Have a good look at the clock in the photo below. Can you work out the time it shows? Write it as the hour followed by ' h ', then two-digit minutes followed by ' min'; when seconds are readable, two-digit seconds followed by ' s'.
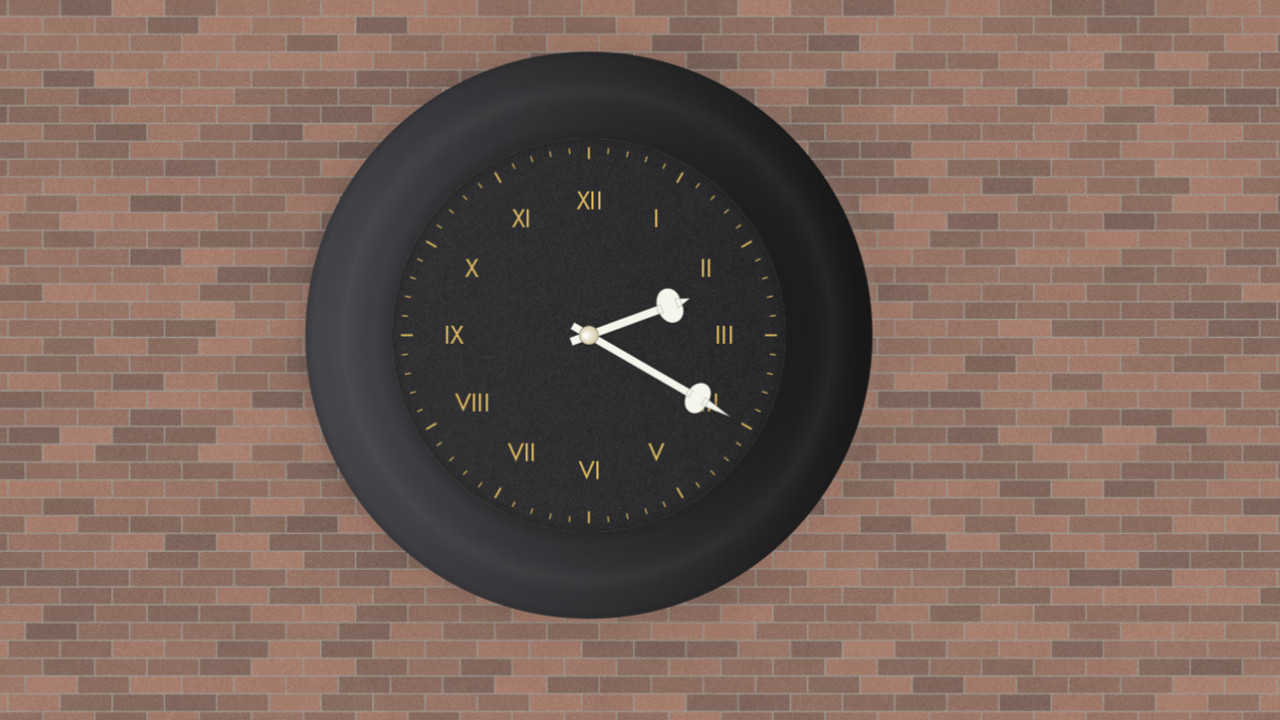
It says 2 h 20 min
